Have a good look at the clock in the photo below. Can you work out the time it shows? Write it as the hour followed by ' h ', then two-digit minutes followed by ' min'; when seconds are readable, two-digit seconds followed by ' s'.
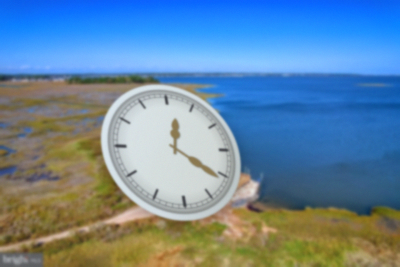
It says 12 h 21 min
